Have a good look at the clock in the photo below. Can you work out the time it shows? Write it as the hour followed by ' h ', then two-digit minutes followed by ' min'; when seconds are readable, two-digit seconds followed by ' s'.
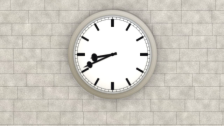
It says 8 h 41 min
